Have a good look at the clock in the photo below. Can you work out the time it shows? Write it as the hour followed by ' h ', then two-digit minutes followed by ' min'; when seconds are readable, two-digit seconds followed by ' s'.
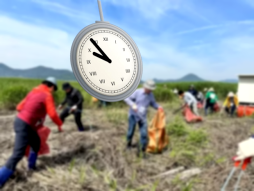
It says 9 h 54 min
